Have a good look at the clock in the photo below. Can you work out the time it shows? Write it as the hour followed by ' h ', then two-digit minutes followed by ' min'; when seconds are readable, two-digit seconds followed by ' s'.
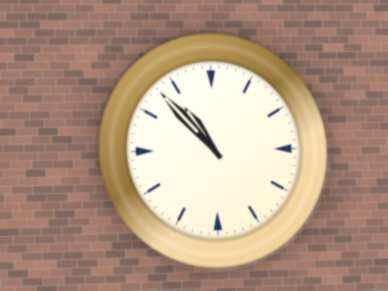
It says 10 h 53 min
